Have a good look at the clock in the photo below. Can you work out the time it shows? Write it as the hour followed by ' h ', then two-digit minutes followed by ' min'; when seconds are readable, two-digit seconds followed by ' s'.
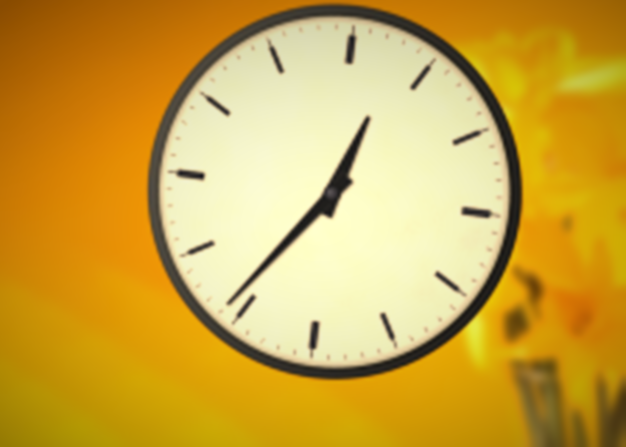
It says 12 h 36 min
